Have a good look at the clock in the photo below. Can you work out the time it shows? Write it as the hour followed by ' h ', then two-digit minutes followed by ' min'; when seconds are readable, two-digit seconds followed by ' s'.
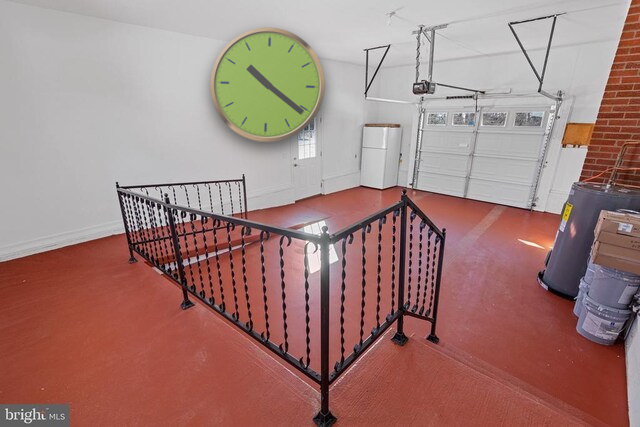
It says 10 h 21 min
